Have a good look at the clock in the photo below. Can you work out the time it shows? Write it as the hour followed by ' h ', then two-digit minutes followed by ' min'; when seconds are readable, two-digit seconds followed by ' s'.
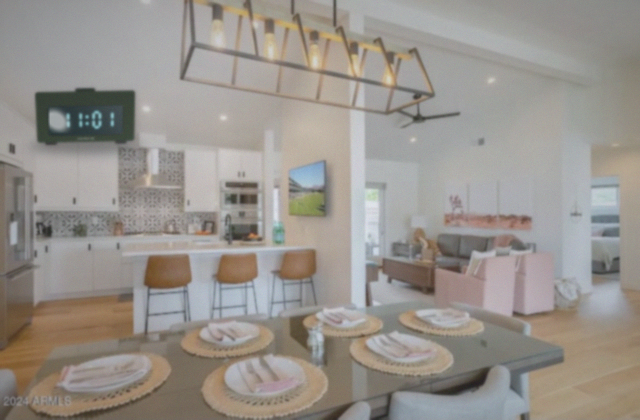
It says 11 h 01 min
